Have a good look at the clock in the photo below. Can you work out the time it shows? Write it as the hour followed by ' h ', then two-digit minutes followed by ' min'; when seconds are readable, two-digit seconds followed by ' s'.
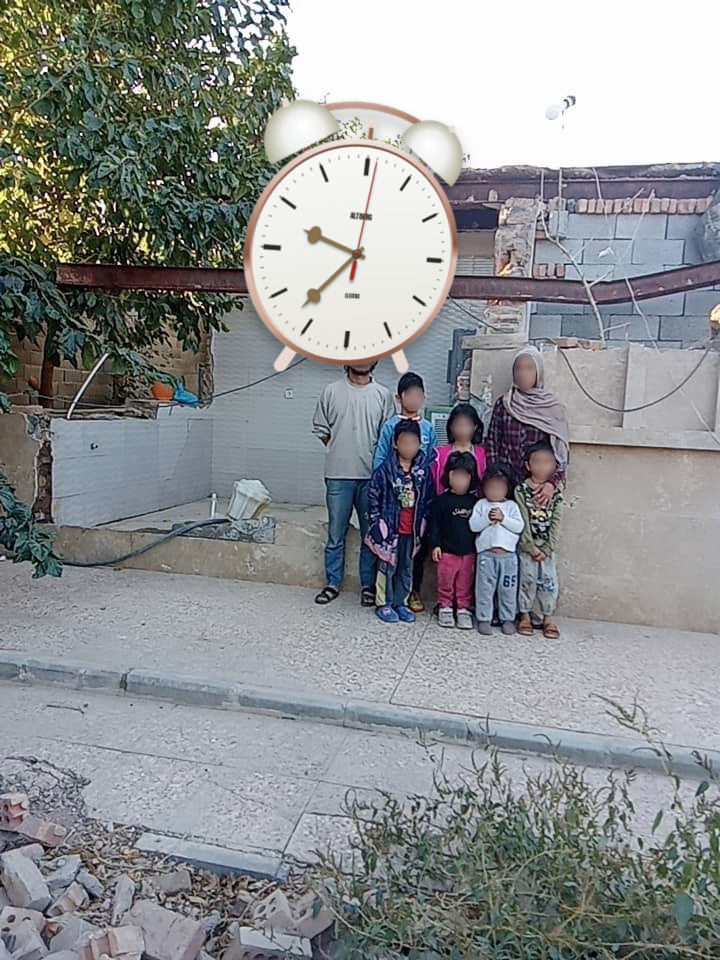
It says 9 h 37 min 01 s
